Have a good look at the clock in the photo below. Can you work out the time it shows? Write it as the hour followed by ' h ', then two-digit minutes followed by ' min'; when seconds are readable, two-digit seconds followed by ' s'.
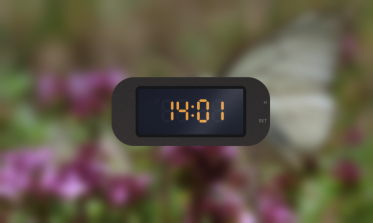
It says 14 h 01 min
